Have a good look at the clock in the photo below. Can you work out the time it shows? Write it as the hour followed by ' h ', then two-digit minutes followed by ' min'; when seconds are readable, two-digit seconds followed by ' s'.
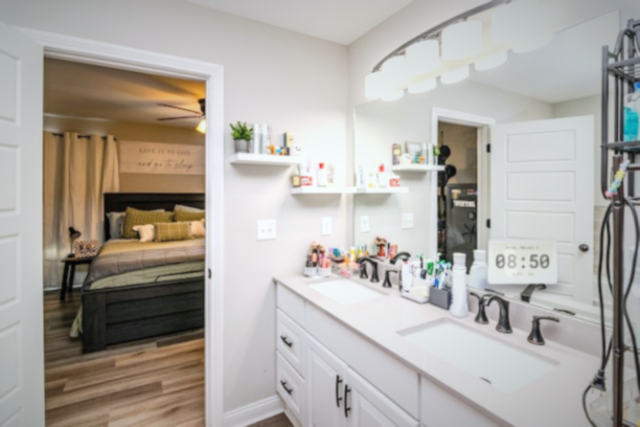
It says 8 h 50 min
